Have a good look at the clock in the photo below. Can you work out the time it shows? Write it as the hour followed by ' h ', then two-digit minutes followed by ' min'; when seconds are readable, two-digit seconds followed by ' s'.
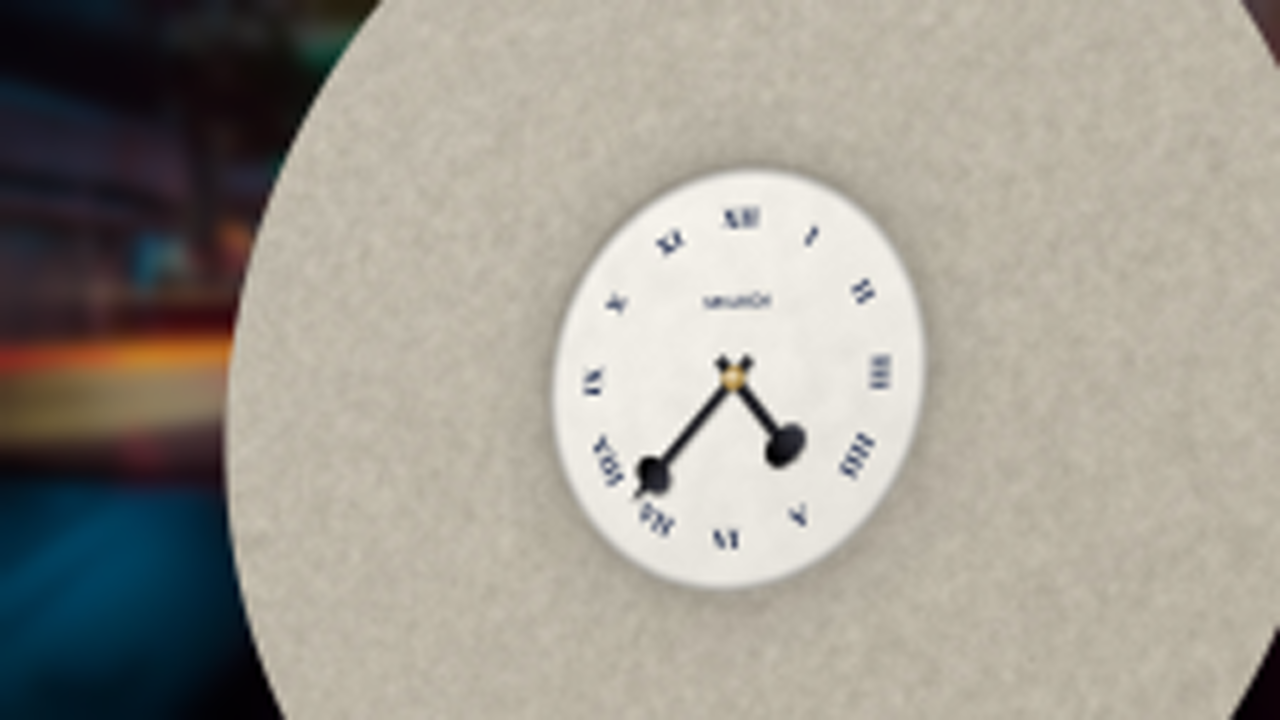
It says 4 h 37 min
